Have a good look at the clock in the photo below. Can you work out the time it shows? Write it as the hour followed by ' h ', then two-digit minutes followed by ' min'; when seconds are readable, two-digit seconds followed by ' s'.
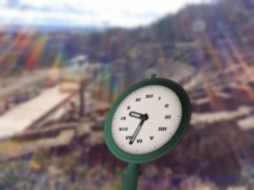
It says 9 h 33 min
